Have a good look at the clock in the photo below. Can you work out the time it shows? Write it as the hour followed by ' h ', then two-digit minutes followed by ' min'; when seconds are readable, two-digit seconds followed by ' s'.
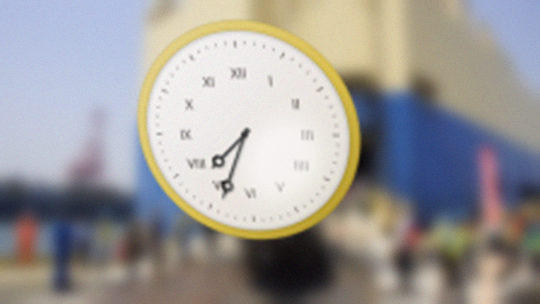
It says 7 h 34 min
